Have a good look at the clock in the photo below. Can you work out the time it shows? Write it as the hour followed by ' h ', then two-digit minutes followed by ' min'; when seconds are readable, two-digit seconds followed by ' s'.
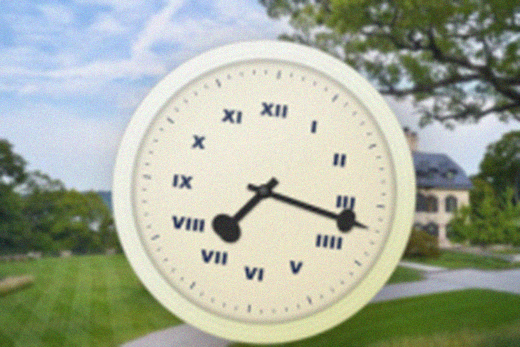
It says 7 h 17 min
